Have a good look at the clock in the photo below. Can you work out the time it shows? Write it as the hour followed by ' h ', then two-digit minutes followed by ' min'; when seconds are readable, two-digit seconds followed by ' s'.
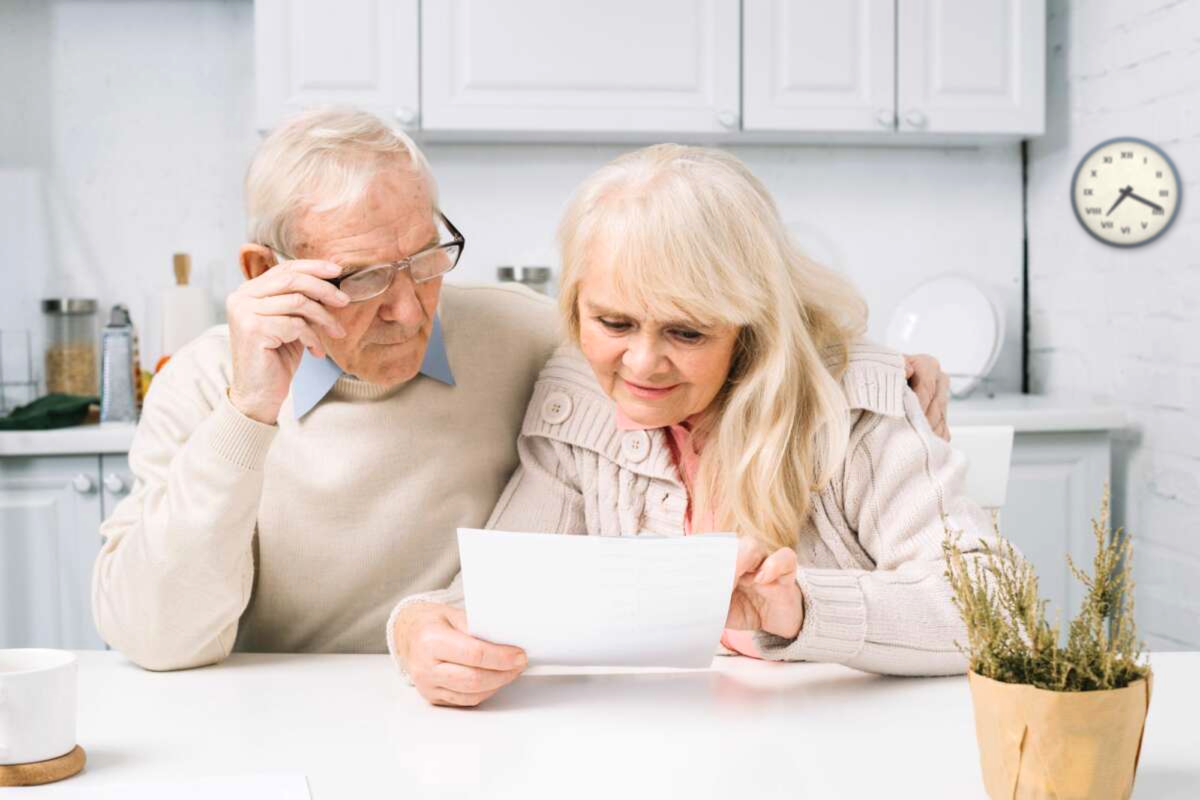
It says 7 h 19 min
